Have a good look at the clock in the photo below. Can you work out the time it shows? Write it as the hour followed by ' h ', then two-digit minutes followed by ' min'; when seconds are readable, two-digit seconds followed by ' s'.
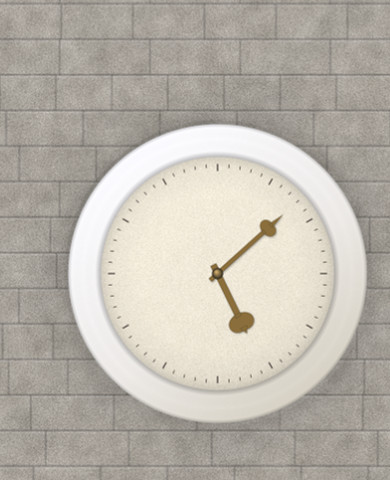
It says 5 h 08 min
